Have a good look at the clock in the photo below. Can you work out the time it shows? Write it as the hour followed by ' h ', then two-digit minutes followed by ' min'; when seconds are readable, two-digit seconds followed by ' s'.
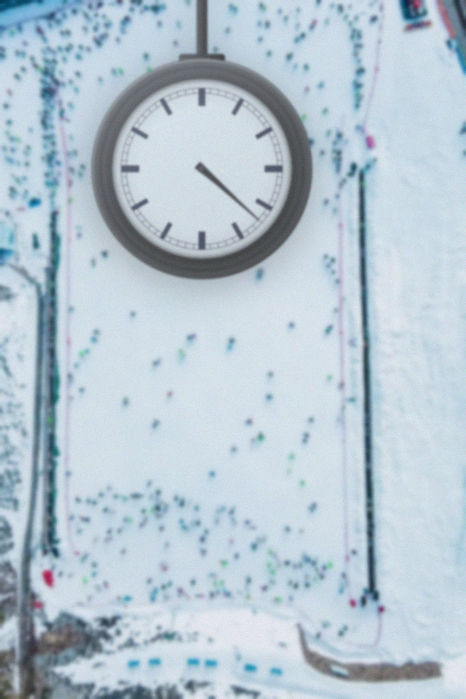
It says 4 h 22 min
